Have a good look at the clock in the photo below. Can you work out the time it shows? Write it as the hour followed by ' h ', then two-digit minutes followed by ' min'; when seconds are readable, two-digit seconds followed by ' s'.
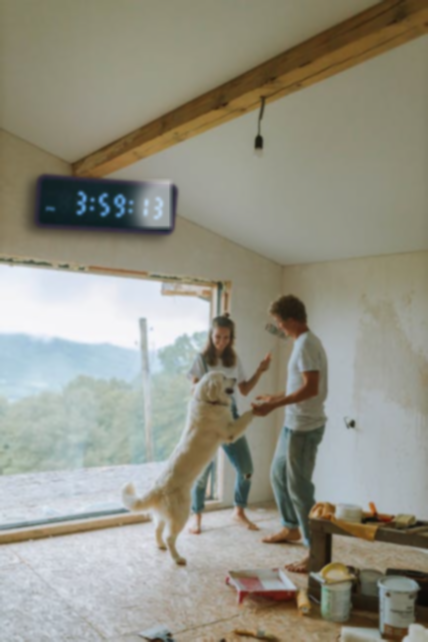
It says 3 h 59 min 13 s
